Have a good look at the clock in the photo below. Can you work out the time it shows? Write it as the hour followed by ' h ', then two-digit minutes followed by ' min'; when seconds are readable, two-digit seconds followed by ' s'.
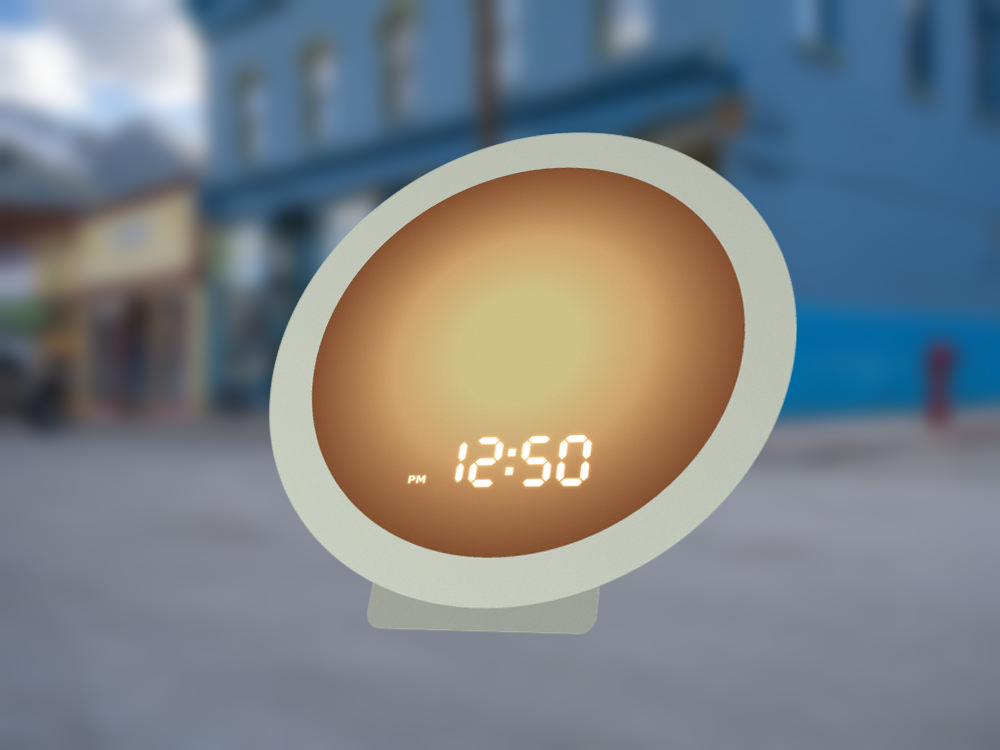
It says 12 h 50 min
